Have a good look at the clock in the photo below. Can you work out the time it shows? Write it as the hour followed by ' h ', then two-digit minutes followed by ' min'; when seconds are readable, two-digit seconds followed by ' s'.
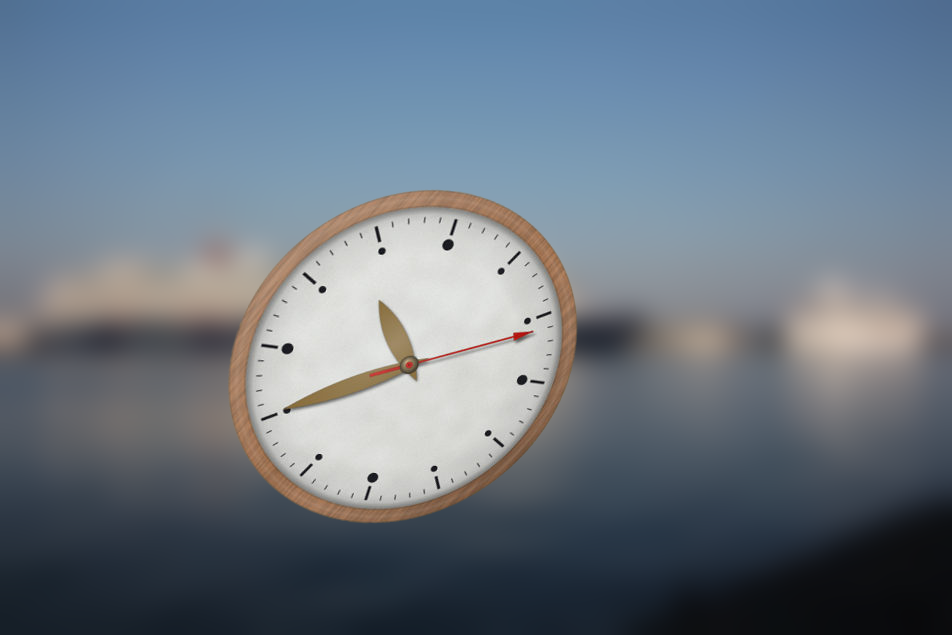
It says 10 h 40 min 11 s
